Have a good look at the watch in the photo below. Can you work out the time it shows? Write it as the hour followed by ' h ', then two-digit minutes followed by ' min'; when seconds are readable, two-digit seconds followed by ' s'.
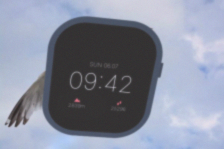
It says 9 h 42 min
